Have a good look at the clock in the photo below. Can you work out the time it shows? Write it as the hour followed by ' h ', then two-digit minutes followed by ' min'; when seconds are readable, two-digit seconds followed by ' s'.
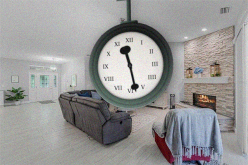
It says 11 h 28 min
